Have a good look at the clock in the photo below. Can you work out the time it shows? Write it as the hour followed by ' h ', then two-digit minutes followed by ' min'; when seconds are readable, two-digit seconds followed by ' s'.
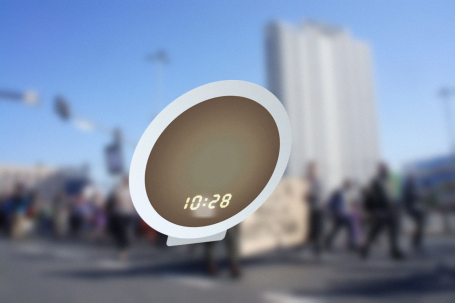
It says 10 h 28 min
